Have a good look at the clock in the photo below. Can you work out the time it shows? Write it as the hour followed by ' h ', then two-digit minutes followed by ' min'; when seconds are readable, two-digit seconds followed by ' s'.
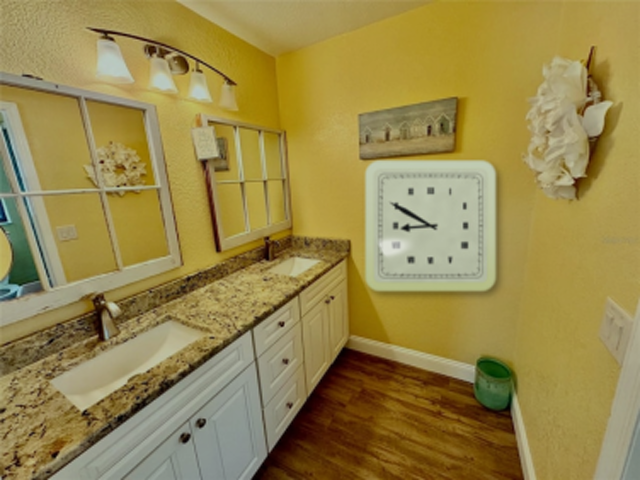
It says 8 h 50 min
